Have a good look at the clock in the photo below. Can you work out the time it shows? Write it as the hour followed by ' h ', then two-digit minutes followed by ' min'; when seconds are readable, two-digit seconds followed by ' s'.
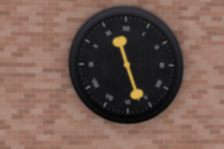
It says 11 h 27 min
